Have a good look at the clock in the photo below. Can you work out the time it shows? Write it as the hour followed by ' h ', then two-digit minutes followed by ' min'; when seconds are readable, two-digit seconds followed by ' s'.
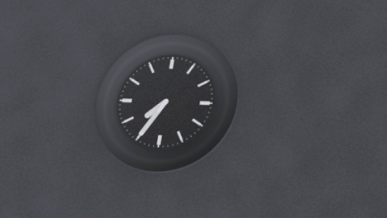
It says 7 h 35 min
